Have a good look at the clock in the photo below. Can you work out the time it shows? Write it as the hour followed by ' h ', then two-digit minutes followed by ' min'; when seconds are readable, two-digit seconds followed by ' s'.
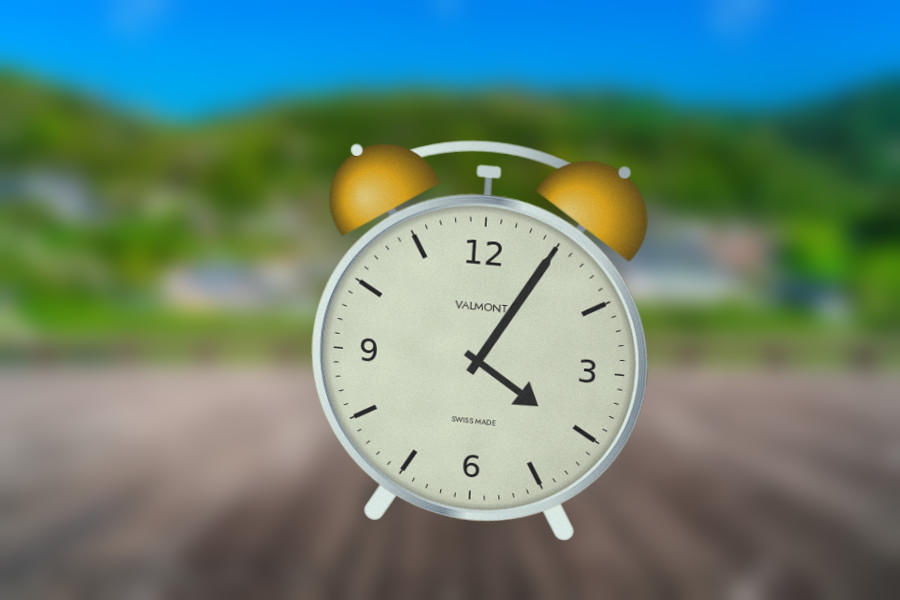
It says 4 h 05 min
